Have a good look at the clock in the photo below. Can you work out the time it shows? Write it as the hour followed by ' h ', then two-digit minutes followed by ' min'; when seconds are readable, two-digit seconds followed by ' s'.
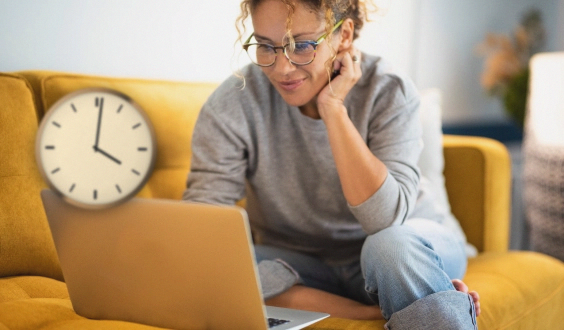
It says 4 h 01 min
